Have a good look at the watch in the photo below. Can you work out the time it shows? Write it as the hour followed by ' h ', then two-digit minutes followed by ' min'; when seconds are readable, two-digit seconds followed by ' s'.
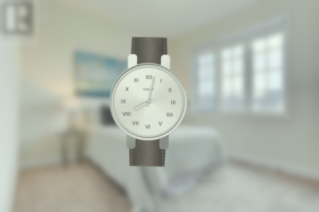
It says 8 h 02 min
